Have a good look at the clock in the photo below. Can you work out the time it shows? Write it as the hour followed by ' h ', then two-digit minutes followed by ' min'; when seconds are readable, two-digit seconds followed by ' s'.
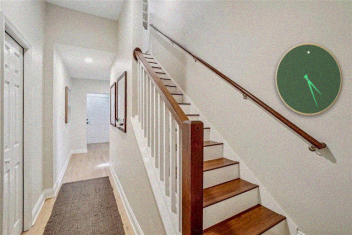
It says 4 h 26 min
